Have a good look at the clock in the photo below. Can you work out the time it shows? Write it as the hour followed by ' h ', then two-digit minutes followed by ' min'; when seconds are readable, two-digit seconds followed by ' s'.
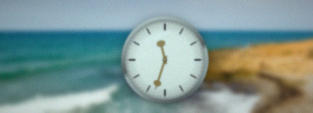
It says 11 h 33 min
